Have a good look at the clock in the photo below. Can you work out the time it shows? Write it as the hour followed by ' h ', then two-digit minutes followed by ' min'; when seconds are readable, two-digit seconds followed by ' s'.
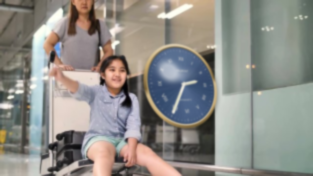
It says 2 h 35 min
